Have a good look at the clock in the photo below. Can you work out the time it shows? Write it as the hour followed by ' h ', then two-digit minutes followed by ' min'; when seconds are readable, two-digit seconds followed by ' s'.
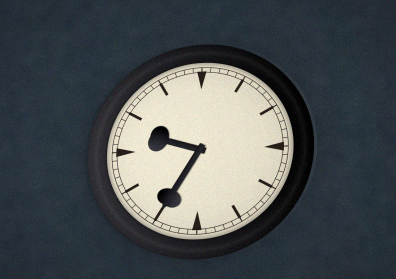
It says 9 h 35 min
